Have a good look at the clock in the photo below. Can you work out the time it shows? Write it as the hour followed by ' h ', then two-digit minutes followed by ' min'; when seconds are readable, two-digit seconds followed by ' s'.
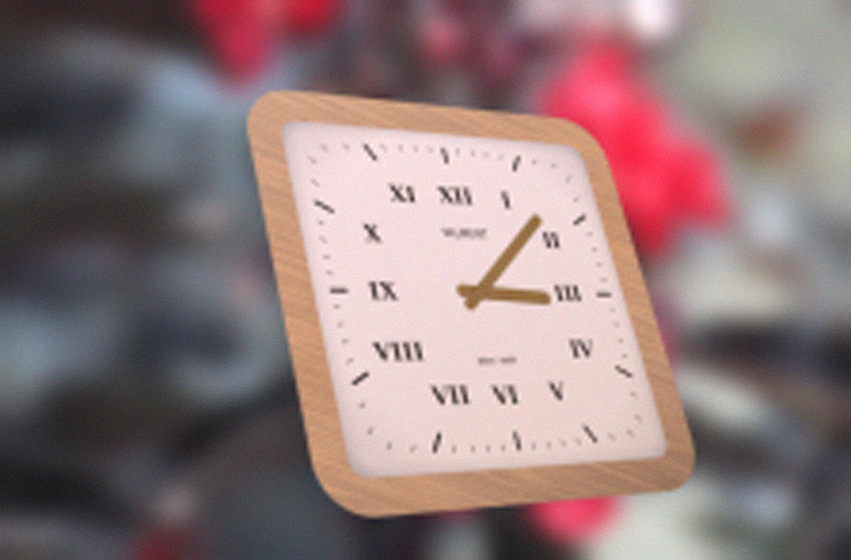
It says 3 h 08 min
